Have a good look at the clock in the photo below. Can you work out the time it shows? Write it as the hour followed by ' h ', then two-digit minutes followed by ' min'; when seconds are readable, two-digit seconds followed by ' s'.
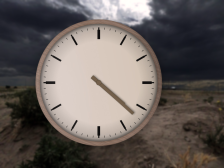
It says 4 h 22 min
